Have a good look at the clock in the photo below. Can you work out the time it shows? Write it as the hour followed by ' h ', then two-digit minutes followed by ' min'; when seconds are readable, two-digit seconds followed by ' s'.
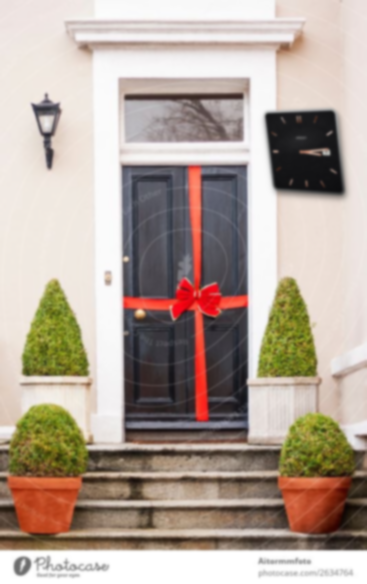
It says 3 h 14 min
